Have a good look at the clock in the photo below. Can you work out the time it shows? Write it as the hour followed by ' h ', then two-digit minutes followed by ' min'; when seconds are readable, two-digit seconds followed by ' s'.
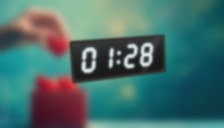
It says 1 h 28 min
